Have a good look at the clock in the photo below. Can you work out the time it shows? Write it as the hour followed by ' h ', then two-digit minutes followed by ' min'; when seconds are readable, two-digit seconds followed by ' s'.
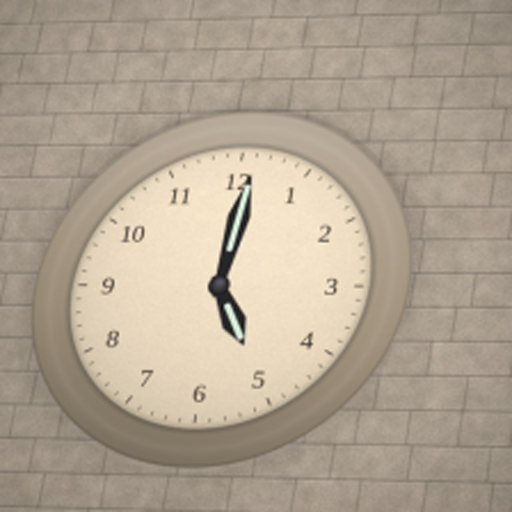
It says 5 h 01 min
